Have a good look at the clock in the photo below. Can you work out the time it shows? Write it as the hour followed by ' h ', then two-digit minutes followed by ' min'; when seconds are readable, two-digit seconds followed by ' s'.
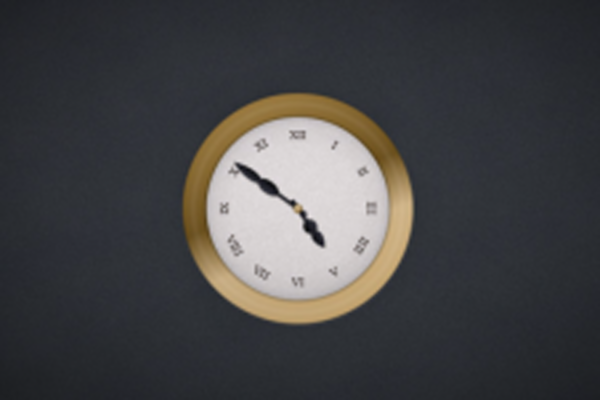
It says 4 h 51 min
